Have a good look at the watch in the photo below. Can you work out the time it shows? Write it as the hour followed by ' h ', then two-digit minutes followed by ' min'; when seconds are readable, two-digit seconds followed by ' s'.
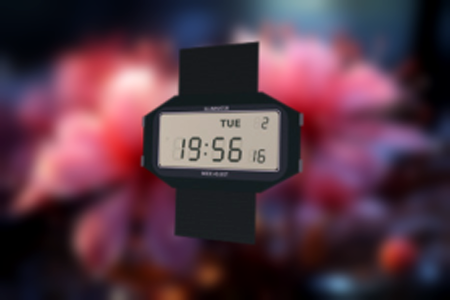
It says 19 h 56 min 16 s
